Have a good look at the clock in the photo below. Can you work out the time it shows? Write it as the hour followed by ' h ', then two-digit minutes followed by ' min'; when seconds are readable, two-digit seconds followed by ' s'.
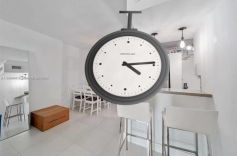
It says 4 h 14 min
